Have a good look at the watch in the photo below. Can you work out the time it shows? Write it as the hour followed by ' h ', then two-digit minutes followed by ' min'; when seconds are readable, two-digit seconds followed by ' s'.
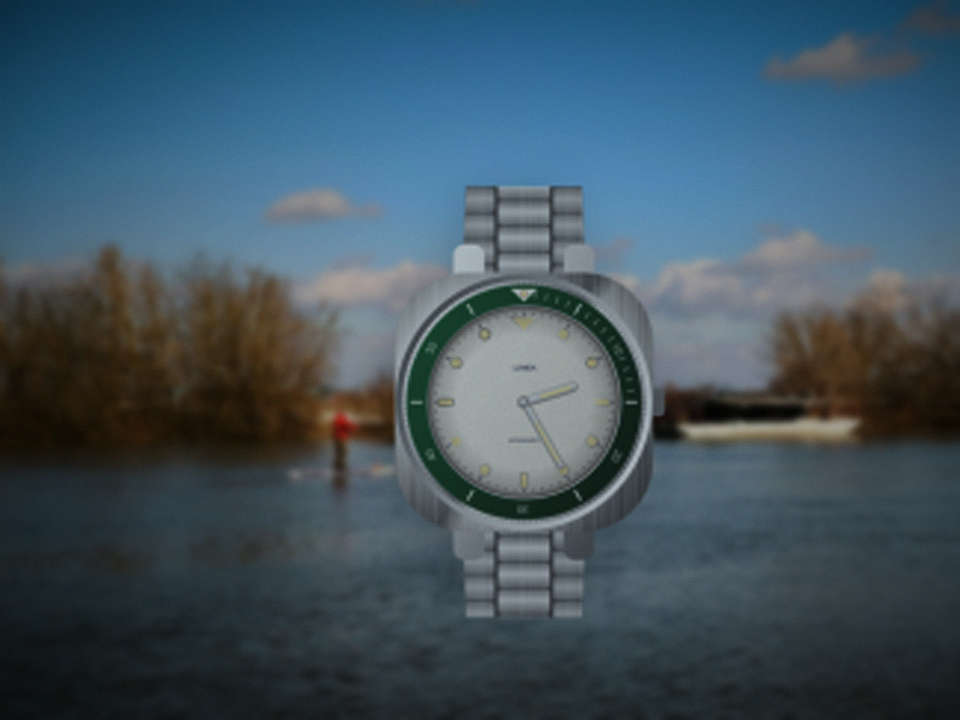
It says 2 h 25 min
